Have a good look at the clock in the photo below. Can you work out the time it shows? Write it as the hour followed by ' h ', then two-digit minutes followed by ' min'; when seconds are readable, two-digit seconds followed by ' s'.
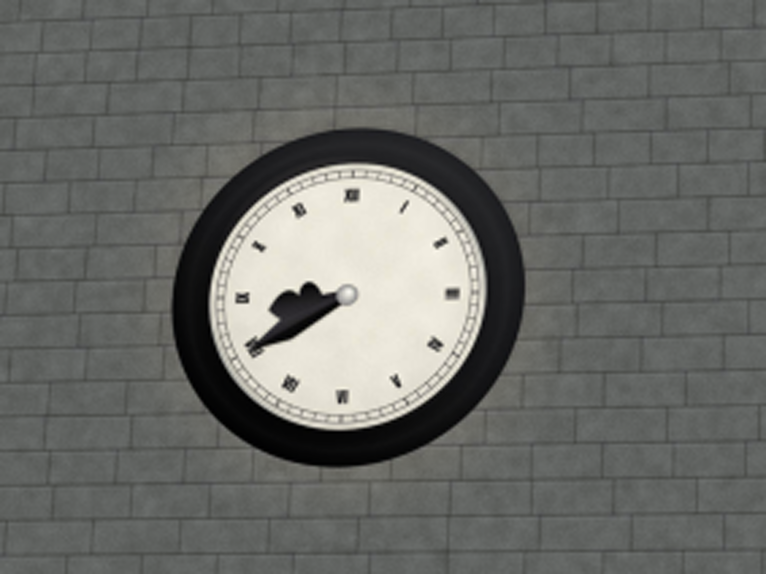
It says 8 h 40 min
